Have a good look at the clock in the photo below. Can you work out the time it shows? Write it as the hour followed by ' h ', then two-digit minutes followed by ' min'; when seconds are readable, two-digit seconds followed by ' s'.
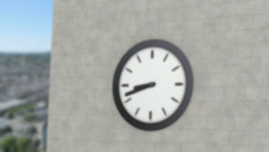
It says 8 h 42 min
